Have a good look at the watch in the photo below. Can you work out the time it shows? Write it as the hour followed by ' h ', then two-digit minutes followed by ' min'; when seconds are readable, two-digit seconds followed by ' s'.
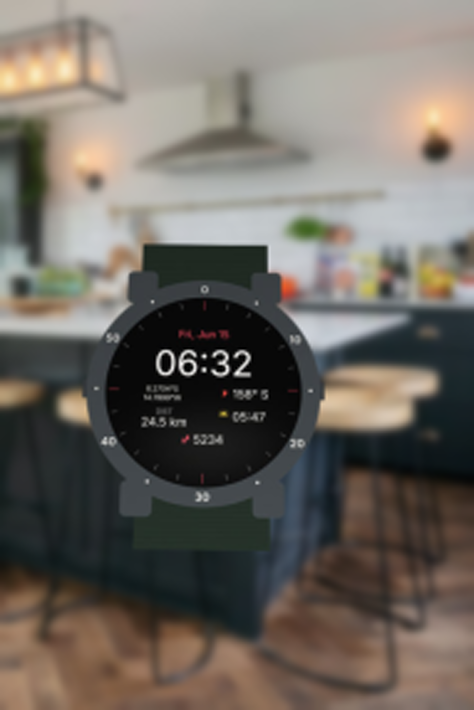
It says 6 h 32 min
